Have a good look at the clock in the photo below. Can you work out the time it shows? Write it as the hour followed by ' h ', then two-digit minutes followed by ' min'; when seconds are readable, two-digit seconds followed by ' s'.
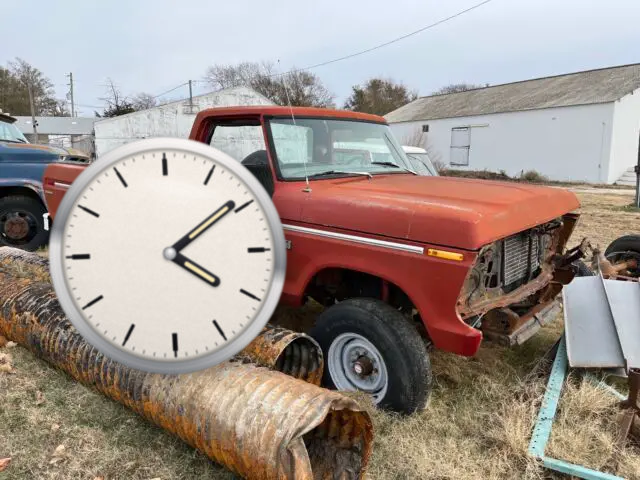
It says 4 h 09 min
